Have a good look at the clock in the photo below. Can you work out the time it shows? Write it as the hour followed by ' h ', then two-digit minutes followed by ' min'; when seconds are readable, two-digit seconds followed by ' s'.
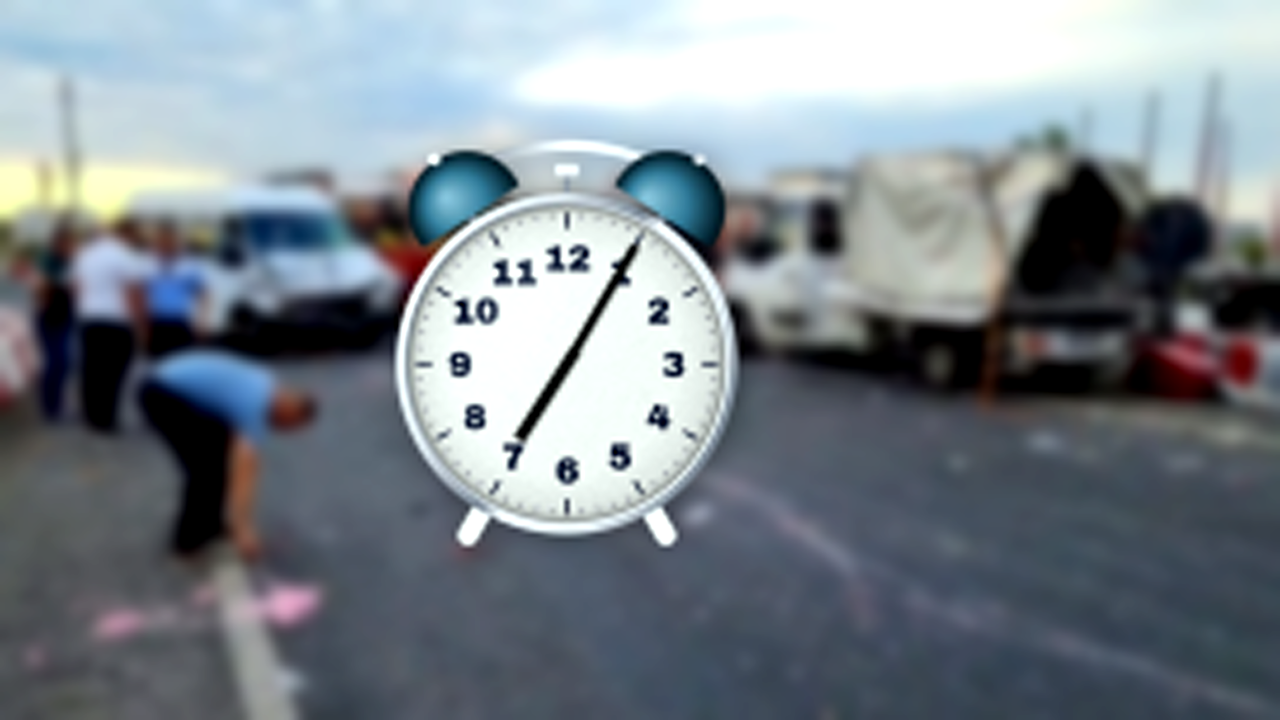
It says 7 h 05 min
